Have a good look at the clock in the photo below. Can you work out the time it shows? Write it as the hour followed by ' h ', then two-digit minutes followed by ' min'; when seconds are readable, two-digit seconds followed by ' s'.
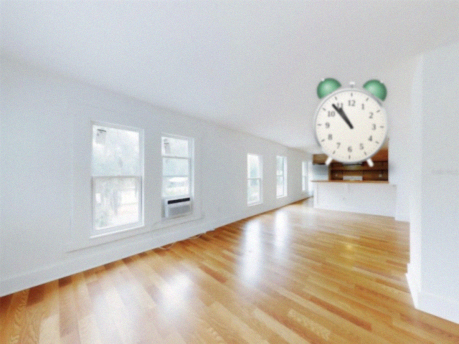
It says 10 h 53 min
